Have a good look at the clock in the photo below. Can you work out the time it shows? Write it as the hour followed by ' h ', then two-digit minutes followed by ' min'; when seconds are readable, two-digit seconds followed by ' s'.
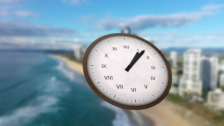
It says 1 h 07 min
